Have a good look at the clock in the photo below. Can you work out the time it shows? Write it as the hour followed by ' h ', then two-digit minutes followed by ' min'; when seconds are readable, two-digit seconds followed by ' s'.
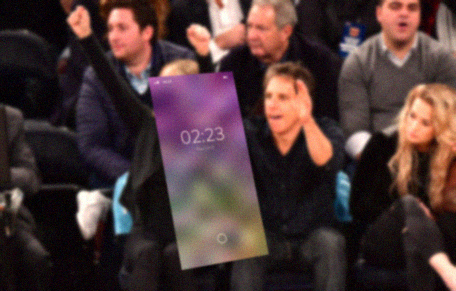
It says 2 h 23 min
